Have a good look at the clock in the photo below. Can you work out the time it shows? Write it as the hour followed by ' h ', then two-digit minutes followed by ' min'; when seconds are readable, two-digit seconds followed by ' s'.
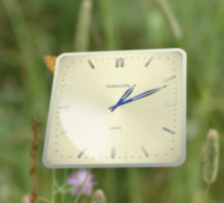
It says 1 h 11 min
